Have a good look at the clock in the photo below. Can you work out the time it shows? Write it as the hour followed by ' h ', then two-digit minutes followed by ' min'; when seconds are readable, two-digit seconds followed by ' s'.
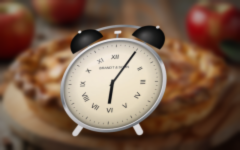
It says 6 h 05 min
